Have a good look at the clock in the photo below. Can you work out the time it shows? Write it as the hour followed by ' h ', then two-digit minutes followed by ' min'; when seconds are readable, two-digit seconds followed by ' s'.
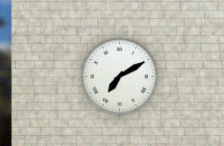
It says 7 h 10 min
